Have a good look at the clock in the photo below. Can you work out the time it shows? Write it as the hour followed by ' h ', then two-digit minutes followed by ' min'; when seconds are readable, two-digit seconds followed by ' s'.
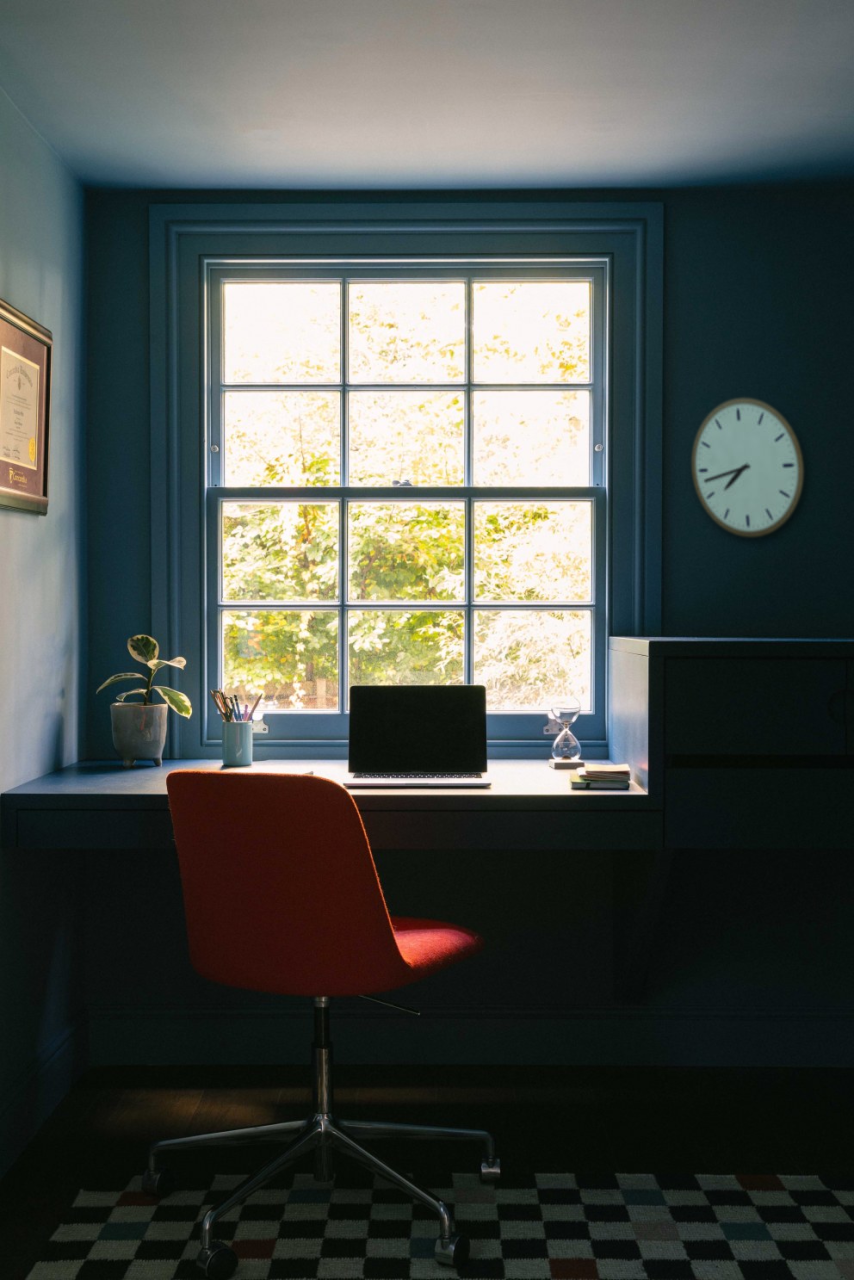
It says 7 h 43 min
